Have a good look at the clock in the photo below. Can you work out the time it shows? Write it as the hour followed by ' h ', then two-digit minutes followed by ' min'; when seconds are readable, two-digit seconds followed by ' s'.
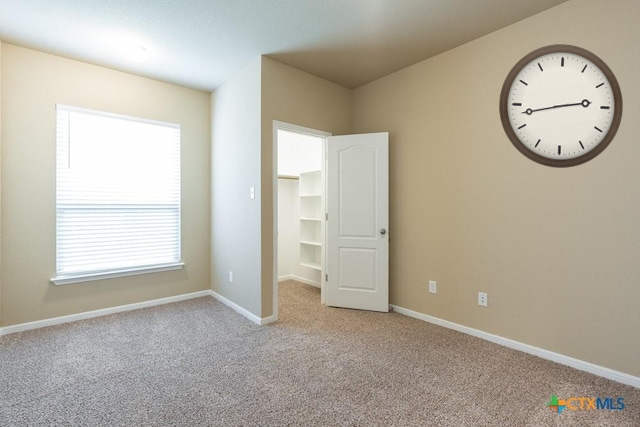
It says 2 h 43 min
